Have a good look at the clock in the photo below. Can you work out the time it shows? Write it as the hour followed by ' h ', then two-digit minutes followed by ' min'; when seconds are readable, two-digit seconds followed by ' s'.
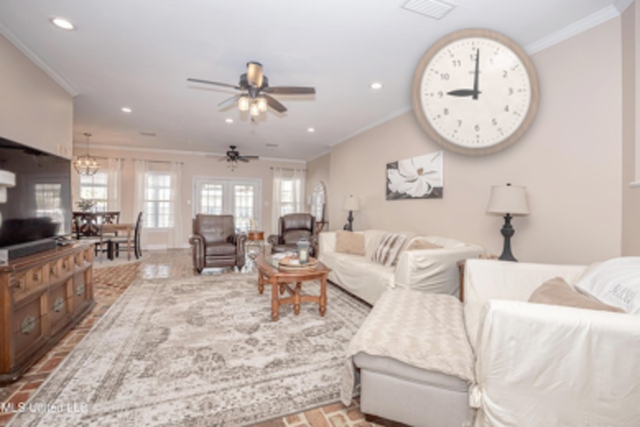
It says 9 h 01 min
